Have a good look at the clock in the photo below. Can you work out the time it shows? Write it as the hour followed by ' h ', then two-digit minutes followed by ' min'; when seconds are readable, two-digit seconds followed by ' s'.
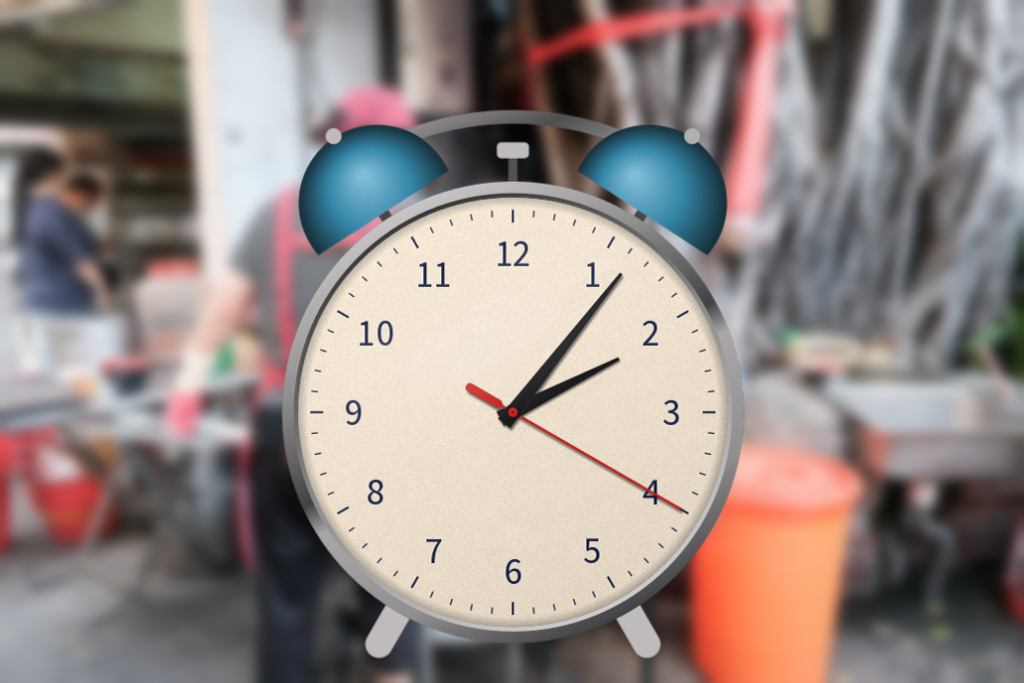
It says 2 h 06 min 20 s
